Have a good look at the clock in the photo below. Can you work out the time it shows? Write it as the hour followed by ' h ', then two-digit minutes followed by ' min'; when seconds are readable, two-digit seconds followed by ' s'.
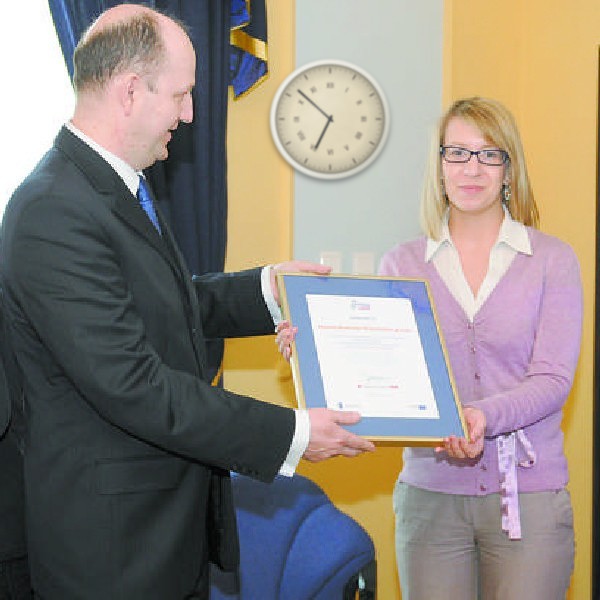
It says 6 h 52 min
